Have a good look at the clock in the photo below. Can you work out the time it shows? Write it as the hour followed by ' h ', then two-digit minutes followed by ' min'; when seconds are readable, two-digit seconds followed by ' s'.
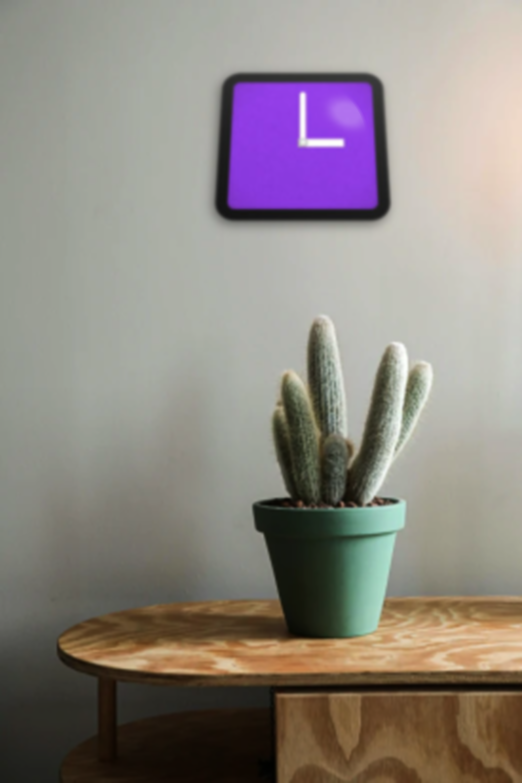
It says 3 h 00 min
